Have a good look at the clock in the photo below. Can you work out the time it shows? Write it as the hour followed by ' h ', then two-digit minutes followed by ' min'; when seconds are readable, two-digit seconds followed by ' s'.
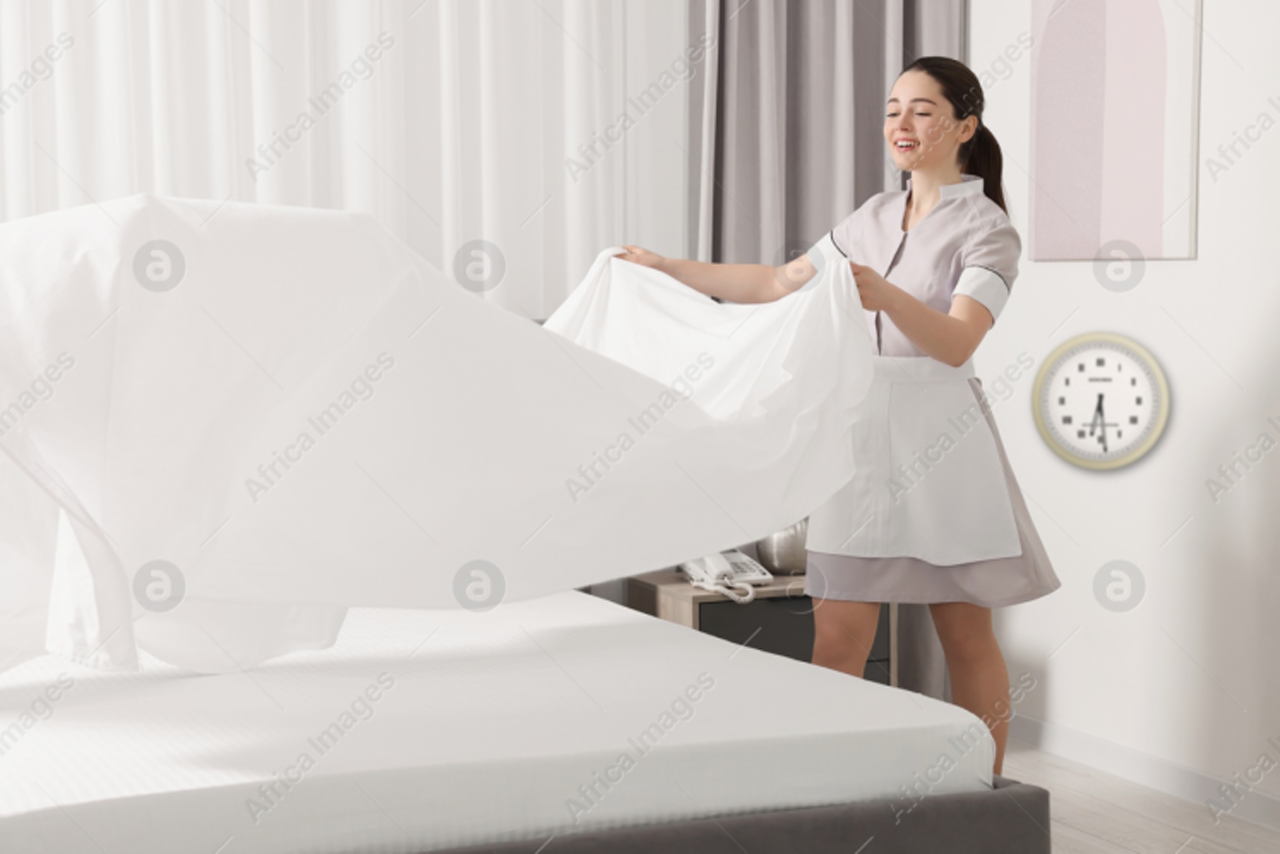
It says 6 h 29 min
